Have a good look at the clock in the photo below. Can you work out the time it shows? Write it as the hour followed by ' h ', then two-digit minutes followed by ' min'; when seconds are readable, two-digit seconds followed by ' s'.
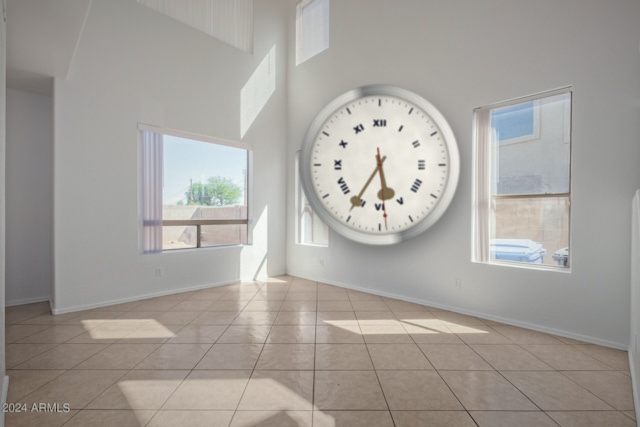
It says 5 h 35 min 29 s
